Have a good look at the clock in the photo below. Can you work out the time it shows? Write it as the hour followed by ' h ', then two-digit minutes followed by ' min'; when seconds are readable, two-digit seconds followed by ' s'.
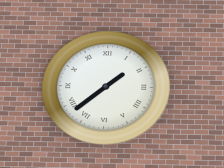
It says 1 h 38 min
